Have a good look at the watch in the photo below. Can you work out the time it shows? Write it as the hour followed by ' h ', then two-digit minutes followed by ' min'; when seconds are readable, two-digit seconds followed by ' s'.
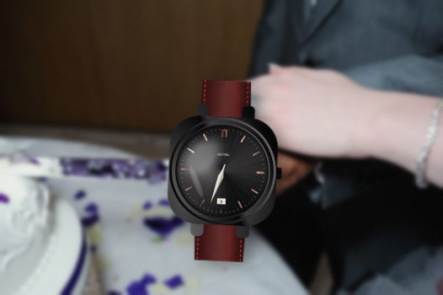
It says 6 h 33 min
